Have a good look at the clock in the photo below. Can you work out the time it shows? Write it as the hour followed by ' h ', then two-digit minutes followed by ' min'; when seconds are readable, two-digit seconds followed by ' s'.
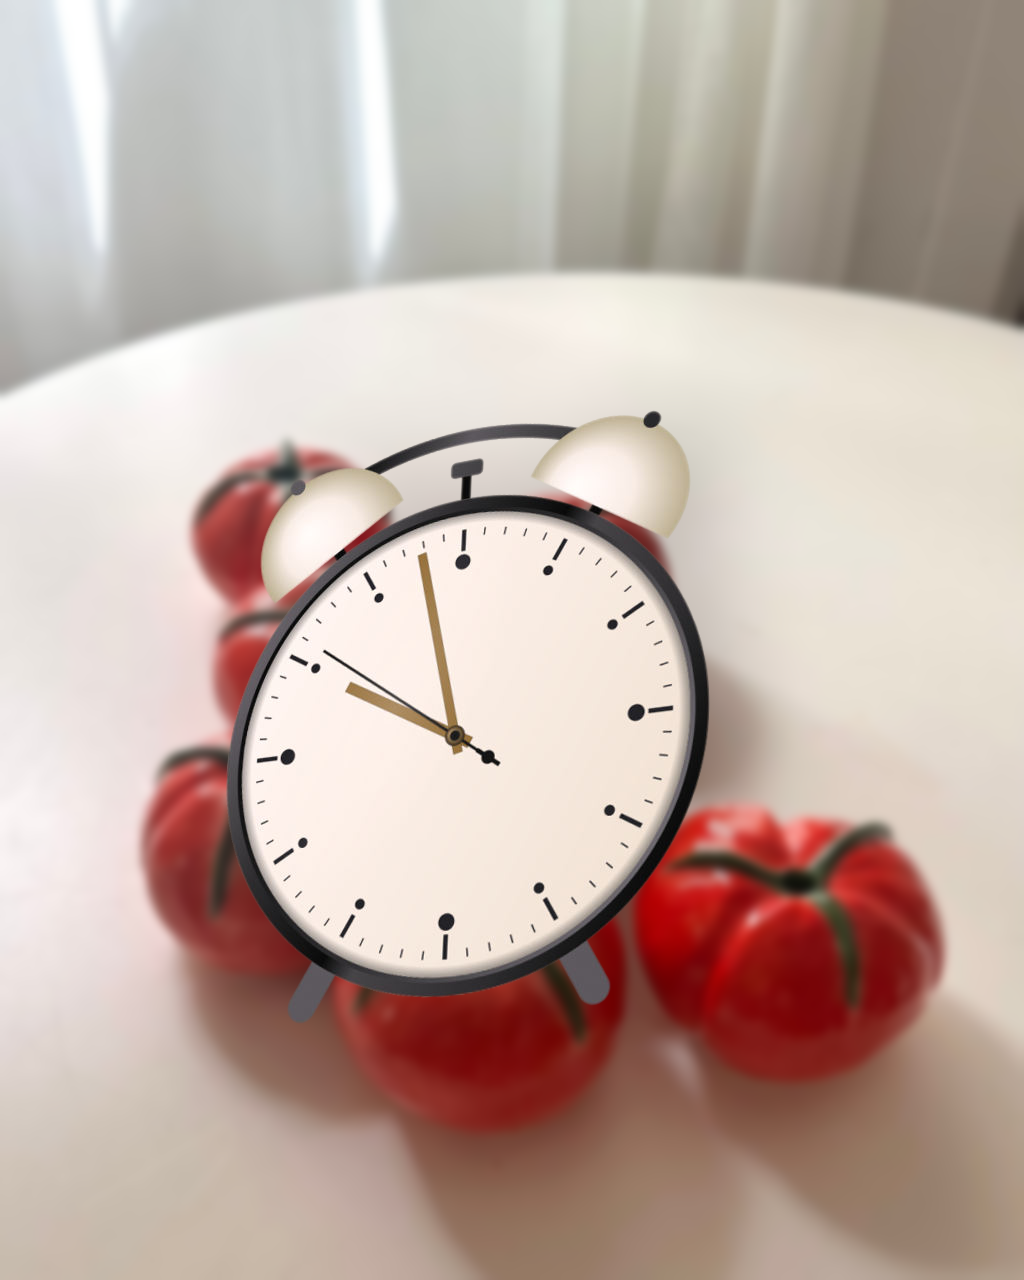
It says 9 h 57 min 51 s
